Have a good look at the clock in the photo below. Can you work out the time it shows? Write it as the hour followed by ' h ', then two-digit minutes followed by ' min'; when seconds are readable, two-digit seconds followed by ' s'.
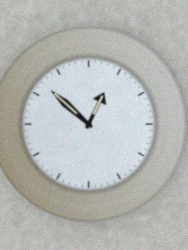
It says 12 h 52 min
